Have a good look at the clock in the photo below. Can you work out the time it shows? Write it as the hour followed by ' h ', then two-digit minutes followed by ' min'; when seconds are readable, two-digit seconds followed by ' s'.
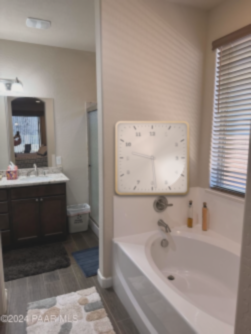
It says 9 h 29 min
